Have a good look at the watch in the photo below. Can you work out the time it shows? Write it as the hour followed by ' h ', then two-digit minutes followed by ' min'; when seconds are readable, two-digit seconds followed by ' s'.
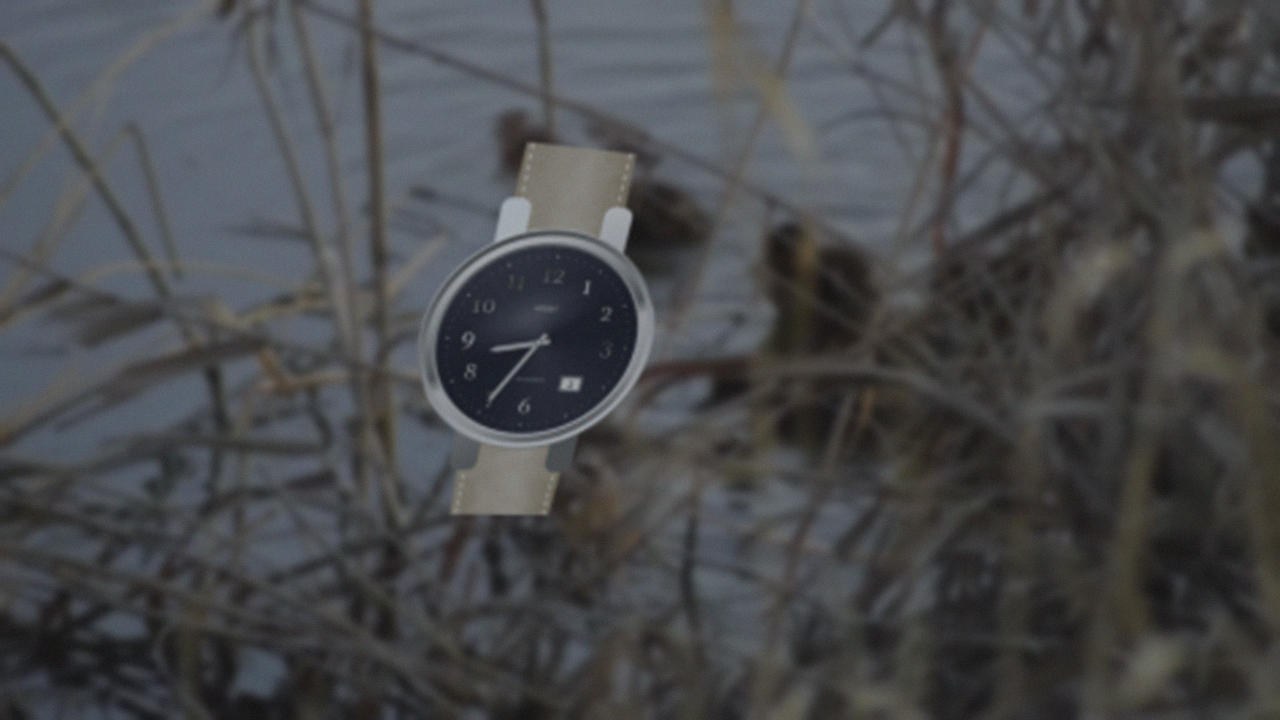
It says 8 h 35 min
